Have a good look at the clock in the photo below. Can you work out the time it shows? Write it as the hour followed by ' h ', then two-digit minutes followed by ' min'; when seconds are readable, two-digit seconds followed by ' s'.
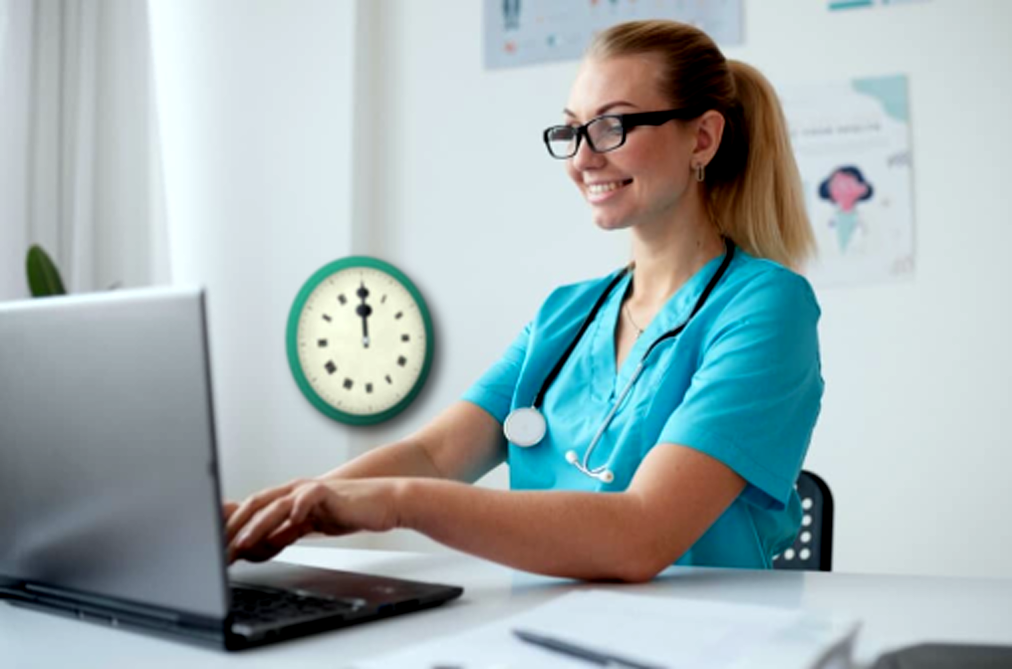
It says 12 h 00 min
